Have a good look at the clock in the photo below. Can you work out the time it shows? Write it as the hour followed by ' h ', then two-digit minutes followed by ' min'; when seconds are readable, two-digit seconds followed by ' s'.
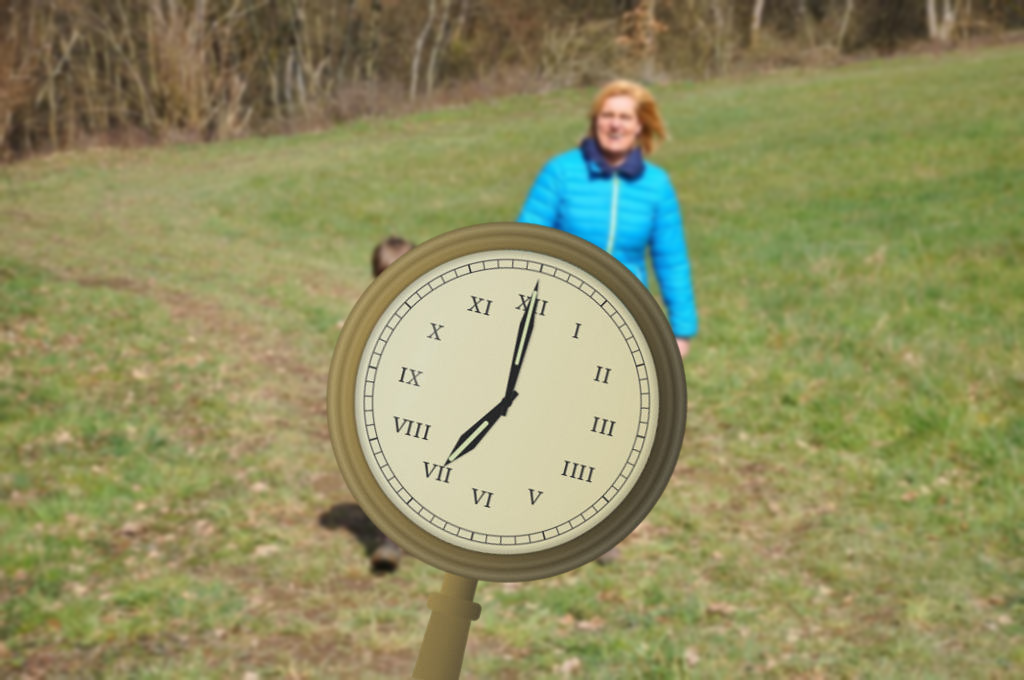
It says 7 h 00 min
